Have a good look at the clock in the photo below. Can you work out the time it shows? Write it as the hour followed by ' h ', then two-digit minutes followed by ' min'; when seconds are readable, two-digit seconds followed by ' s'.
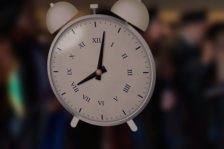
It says 8 h 02 min
